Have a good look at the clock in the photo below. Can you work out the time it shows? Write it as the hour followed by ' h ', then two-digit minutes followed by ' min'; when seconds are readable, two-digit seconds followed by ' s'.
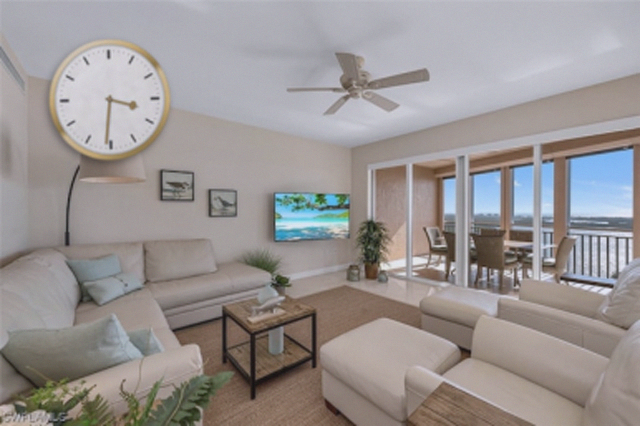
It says 3 h 31 min
